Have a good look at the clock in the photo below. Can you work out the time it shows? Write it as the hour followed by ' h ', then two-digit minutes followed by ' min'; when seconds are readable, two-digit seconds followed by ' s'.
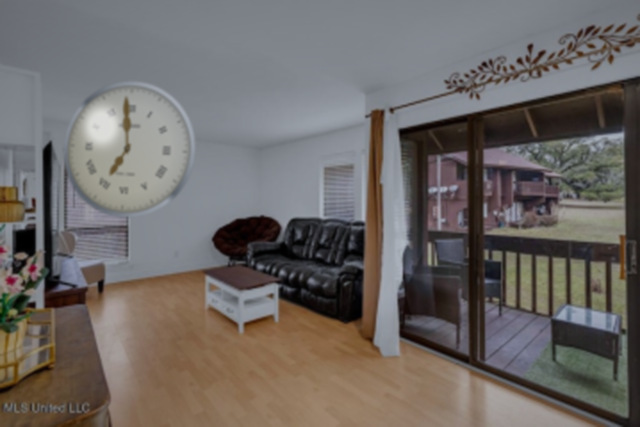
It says 6 h 59 min
